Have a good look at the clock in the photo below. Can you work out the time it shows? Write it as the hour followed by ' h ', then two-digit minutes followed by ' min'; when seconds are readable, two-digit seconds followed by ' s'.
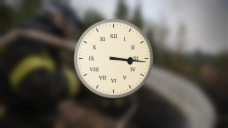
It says 3 h 16 min
